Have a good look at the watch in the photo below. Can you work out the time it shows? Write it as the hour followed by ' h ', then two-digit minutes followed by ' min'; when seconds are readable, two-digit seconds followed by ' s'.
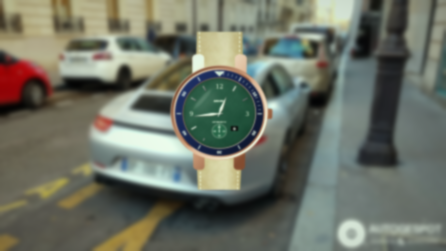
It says 12 h 44 min
